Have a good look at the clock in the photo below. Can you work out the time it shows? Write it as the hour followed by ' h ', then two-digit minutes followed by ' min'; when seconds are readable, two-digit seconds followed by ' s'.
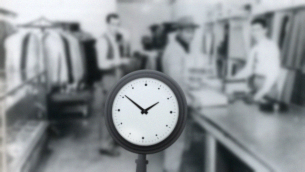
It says 1 h 51 min
